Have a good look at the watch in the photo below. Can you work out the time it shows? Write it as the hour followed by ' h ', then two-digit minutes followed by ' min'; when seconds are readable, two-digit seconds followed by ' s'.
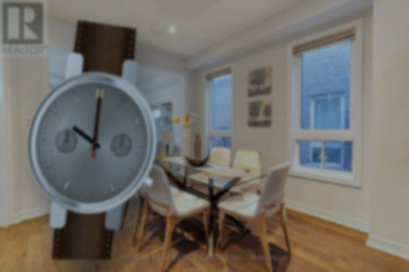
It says 10 h 00 min
